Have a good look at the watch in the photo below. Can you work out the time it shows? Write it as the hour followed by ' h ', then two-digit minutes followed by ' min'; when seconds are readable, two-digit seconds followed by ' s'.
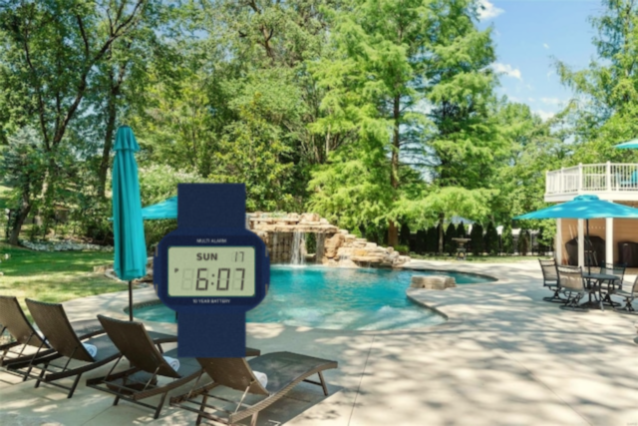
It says 6 h 07 min
